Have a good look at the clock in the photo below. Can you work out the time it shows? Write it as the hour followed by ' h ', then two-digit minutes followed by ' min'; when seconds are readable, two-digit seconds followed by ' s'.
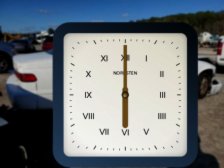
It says 6 h 00 min
